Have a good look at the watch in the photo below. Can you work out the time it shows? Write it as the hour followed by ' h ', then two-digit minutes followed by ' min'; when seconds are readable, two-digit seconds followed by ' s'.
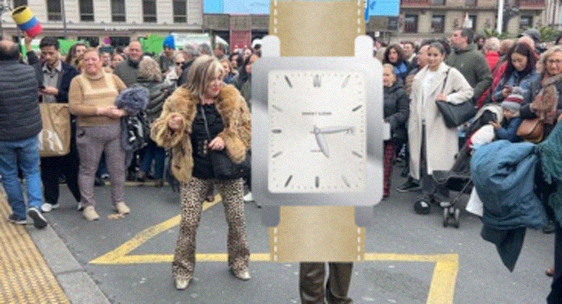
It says 5 h 14 min
